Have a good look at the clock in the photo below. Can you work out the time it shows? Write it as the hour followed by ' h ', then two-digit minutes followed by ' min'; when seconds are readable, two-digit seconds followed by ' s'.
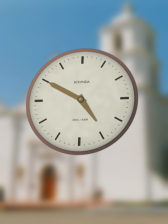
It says 4 h 50 min
